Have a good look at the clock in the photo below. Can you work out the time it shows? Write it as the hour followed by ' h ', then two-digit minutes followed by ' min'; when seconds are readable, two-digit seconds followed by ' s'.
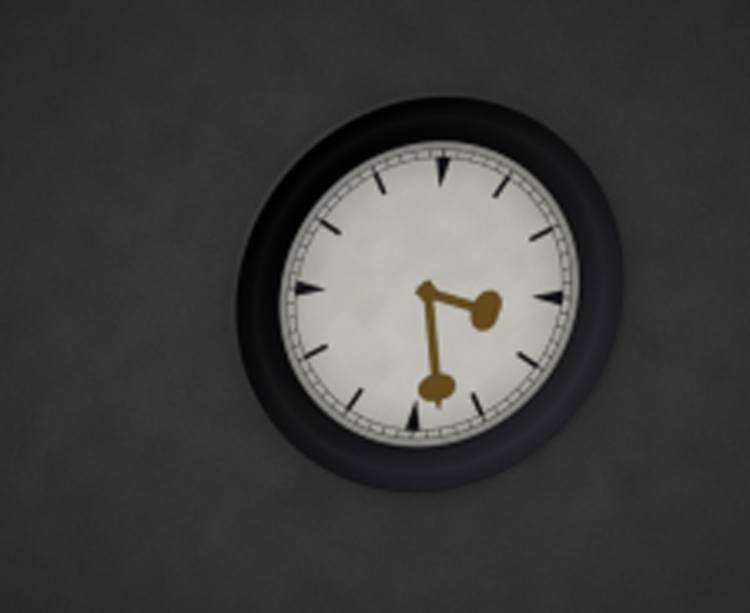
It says 3 h 28 min
